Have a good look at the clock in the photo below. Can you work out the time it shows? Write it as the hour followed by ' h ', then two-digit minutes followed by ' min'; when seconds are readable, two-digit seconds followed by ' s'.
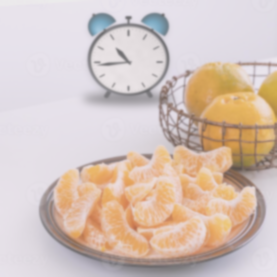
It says 10 h 44 min
